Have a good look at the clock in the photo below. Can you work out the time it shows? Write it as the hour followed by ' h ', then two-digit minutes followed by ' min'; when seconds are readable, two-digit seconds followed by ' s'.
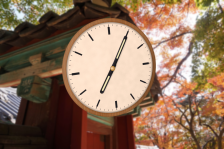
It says 7 h 05 min
